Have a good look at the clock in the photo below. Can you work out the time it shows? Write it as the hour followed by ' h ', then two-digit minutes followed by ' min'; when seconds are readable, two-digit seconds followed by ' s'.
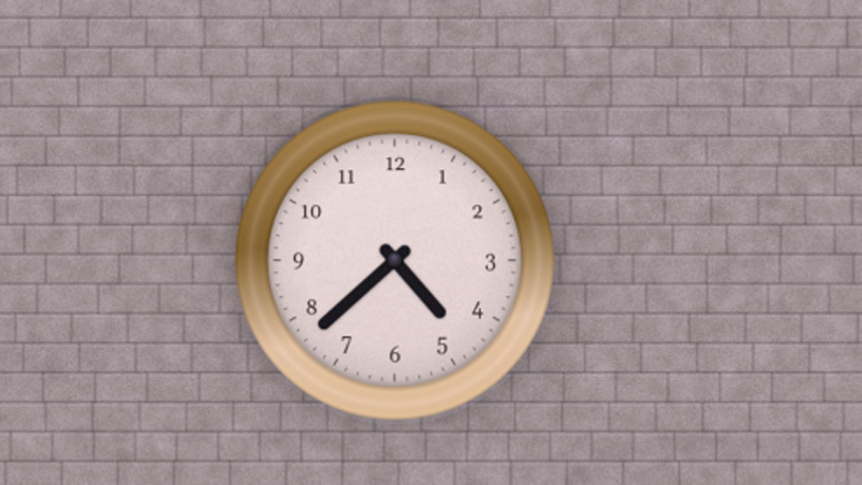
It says 4 h 38 min
